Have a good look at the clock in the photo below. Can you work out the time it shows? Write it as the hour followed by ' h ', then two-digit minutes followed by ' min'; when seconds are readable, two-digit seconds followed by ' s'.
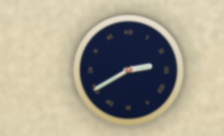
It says 2 h 40 min
